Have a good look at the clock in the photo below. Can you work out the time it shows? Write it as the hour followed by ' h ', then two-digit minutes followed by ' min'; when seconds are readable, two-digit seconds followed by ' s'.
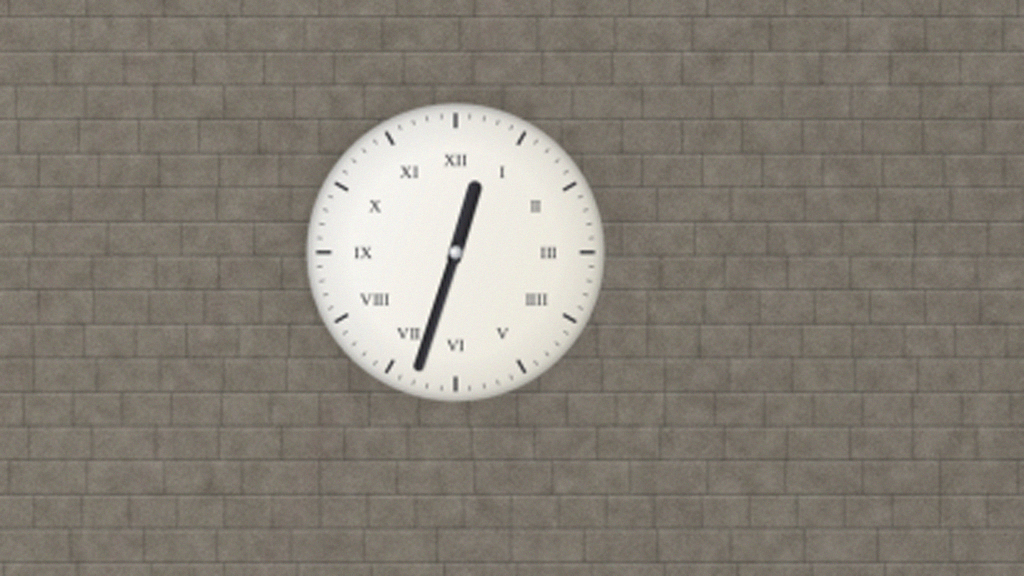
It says 12 h 33 min
